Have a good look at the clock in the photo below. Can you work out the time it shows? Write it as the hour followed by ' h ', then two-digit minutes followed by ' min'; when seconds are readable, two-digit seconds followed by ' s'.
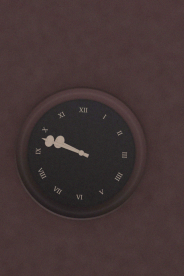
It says 9 h 48 min
